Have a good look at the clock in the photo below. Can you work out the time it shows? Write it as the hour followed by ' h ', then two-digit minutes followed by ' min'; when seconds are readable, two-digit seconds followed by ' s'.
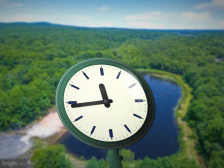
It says 11 h 44 min
